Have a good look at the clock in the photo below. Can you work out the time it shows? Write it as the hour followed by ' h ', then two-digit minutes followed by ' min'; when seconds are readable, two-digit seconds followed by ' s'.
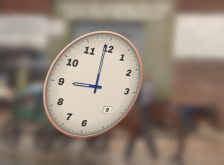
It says 8 h 59 min
